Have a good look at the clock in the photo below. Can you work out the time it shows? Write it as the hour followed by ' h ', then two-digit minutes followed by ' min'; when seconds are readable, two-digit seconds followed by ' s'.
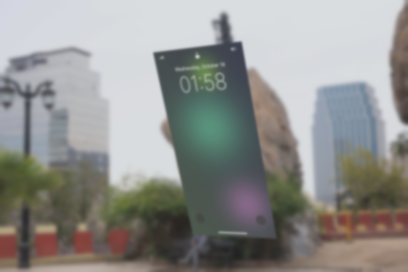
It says 1 h 58 min
